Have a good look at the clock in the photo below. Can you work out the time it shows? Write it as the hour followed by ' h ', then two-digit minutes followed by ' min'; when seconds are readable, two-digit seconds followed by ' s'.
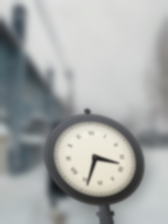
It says 3 h 34 min
